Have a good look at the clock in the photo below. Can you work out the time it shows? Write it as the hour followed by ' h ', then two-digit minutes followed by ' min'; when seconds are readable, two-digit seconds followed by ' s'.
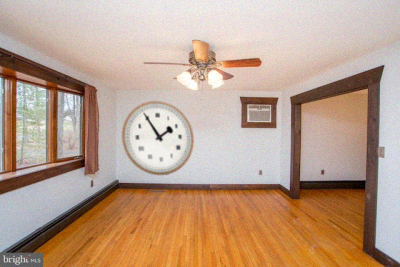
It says 1 h 55 min
